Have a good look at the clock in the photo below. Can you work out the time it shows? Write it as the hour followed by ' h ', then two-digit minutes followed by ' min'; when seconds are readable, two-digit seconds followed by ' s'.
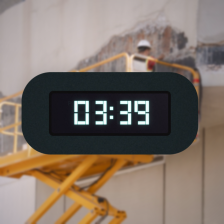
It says 3 h 39 min
